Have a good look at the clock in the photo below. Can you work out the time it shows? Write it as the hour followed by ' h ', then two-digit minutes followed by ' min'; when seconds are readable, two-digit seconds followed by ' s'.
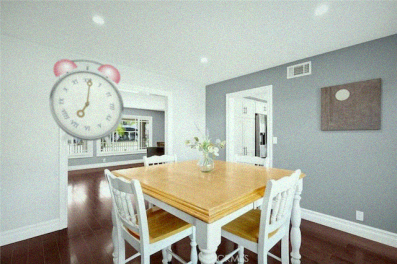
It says 7 h 01 min
